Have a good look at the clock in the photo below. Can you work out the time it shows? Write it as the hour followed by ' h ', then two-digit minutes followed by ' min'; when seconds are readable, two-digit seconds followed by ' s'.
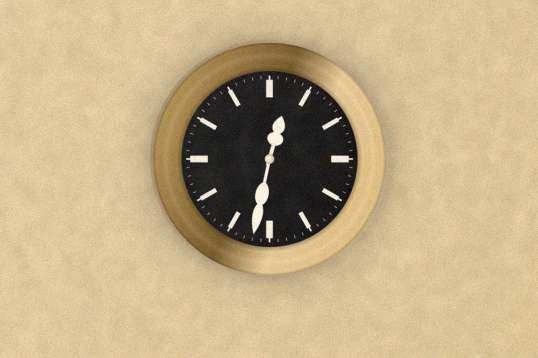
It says 12 h 32 min
